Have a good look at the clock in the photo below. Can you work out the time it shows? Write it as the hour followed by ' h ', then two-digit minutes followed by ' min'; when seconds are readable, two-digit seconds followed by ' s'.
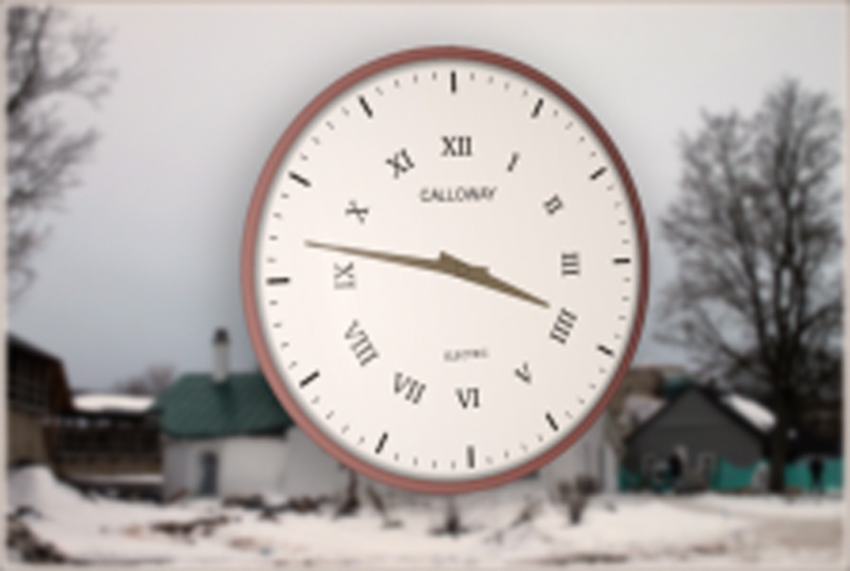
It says 3 h 47 min
